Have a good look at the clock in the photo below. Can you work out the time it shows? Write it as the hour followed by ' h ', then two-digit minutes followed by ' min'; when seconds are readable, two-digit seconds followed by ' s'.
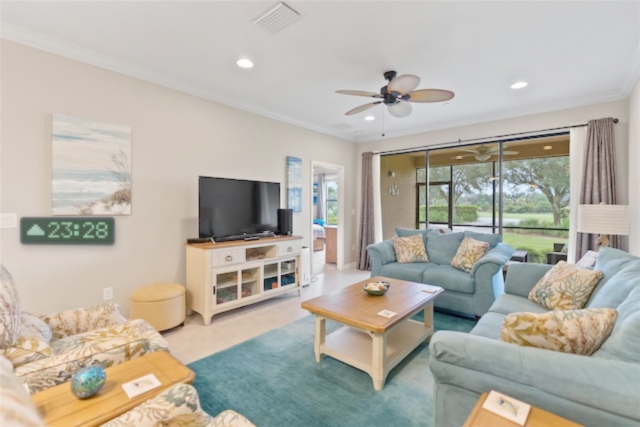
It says 23 h 28 min
